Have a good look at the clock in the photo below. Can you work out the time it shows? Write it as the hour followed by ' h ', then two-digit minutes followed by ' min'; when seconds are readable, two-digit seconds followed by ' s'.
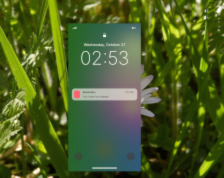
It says 2 h 53 min
